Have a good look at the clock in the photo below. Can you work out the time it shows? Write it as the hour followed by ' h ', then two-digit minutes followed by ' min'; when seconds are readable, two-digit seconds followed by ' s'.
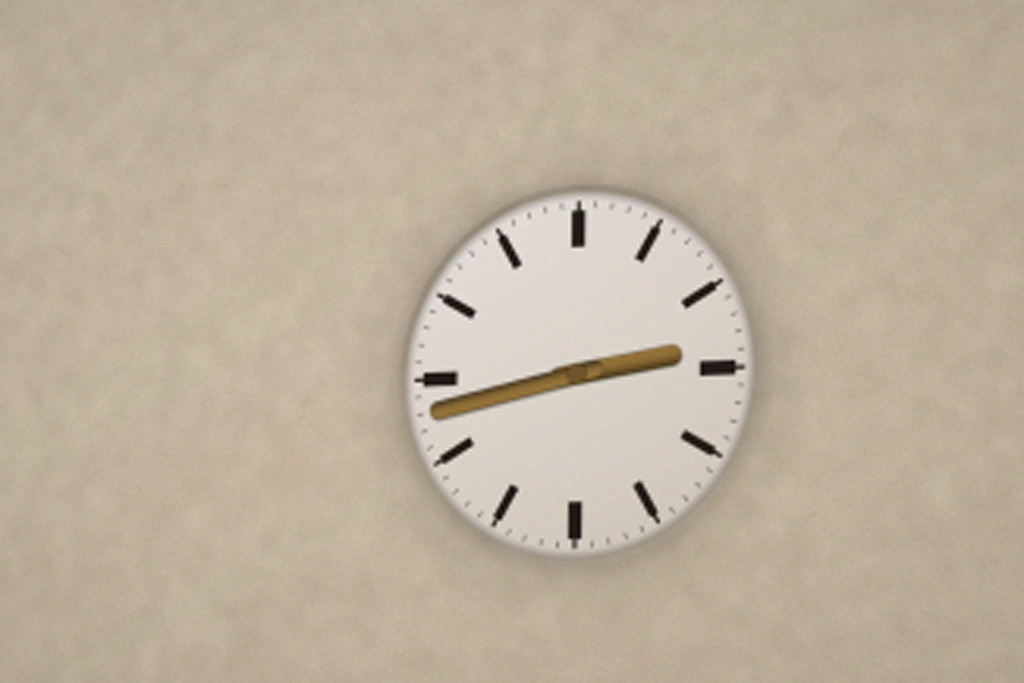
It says 2 h 43 min
